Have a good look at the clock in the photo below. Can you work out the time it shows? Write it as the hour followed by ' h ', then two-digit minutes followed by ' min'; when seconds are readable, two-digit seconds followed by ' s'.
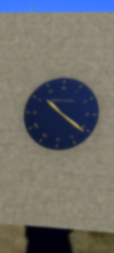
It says 10 h 21 min
